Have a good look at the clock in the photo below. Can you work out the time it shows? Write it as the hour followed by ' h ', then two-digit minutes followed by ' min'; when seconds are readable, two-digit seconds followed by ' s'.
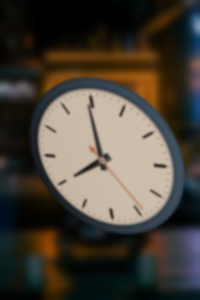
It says 7 h 59 min 24 s
